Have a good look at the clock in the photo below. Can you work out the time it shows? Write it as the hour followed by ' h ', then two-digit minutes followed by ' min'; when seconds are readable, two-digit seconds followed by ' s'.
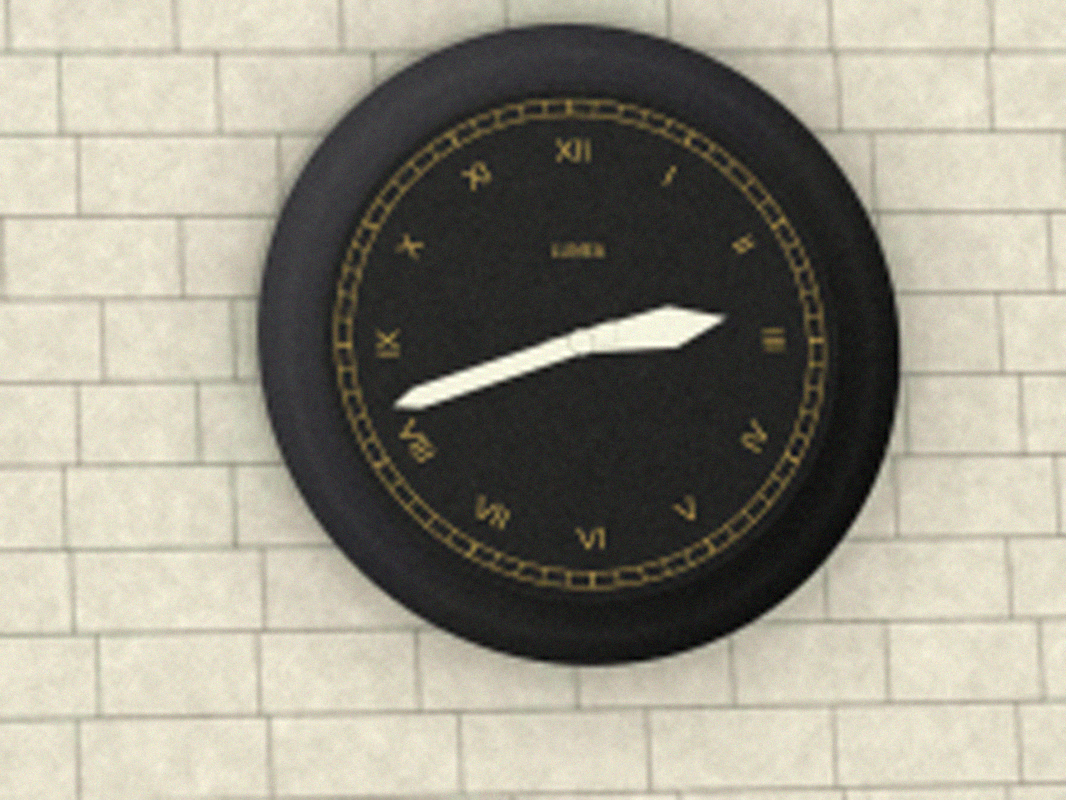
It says 2 h 42 min
